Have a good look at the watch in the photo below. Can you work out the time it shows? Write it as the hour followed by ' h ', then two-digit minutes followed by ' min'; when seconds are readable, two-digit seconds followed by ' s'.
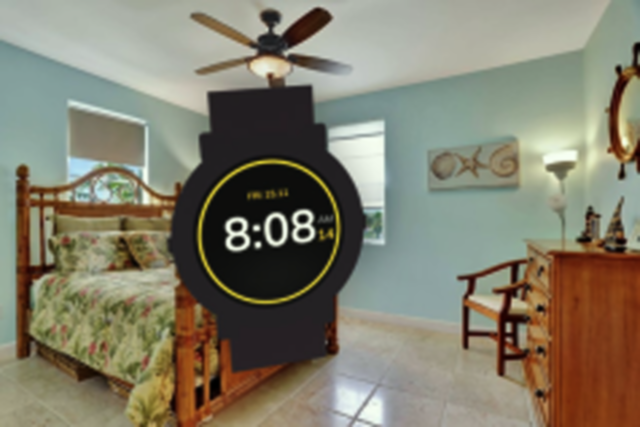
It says 8 h 08 min
